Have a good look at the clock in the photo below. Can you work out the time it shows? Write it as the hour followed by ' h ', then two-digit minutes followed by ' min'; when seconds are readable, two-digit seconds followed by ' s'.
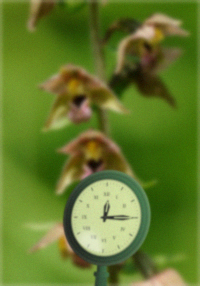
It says 12 h 15 min
